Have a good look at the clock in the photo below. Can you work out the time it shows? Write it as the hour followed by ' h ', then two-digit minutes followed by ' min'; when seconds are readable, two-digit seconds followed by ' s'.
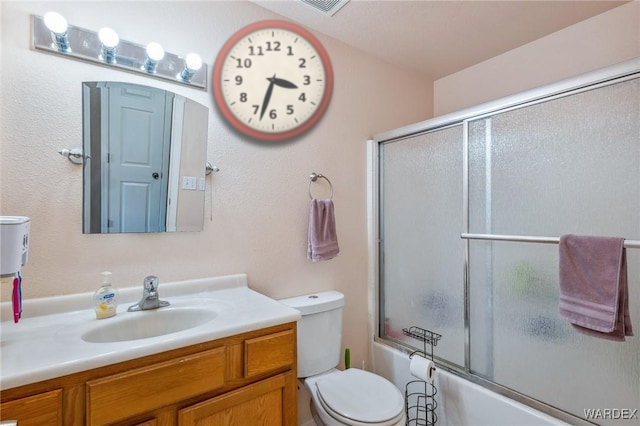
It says 3 h 33 min
